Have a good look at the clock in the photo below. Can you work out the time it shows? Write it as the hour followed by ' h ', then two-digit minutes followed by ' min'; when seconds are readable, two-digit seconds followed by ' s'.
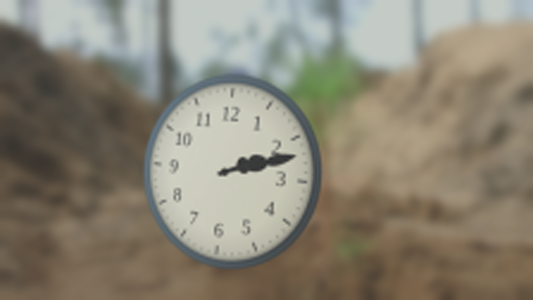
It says 2 h 12 min
